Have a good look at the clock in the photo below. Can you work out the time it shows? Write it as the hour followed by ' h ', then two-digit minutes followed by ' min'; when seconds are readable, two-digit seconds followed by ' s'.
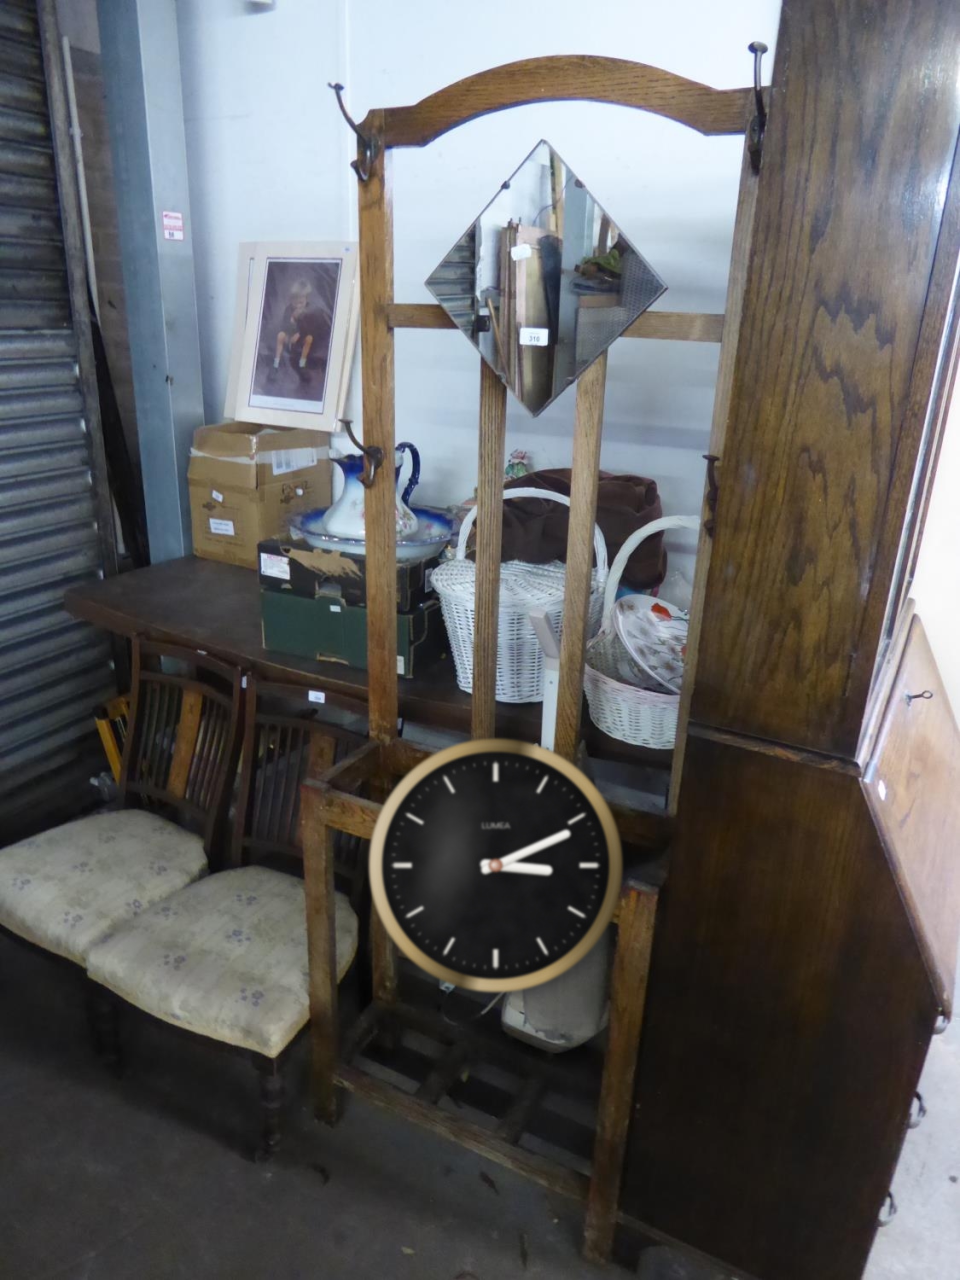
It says 3 h 11 min
